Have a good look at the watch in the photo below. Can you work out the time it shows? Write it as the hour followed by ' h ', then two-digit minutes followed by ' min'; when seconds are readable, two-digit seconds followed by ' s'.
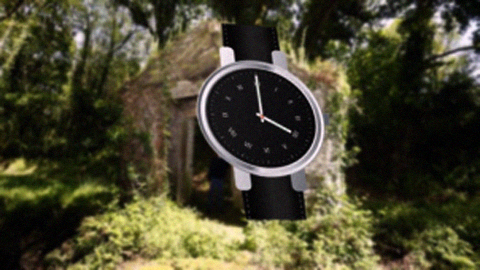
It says 4 h 00 min
